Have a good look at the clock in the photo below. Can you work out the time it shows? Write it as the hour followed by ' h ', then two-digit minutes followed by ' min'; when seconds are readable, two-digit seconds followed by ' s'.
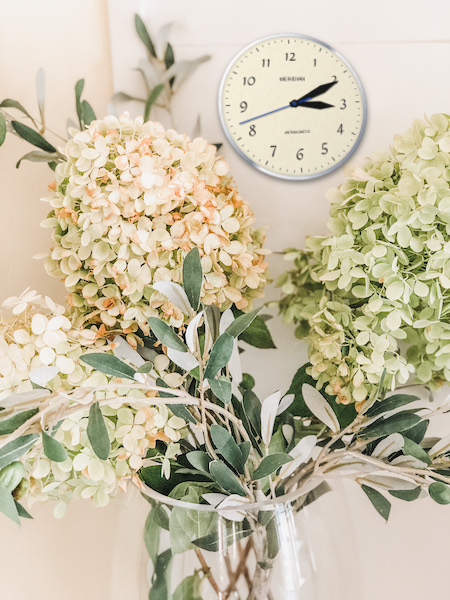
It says 3 h 10 min 42 s
